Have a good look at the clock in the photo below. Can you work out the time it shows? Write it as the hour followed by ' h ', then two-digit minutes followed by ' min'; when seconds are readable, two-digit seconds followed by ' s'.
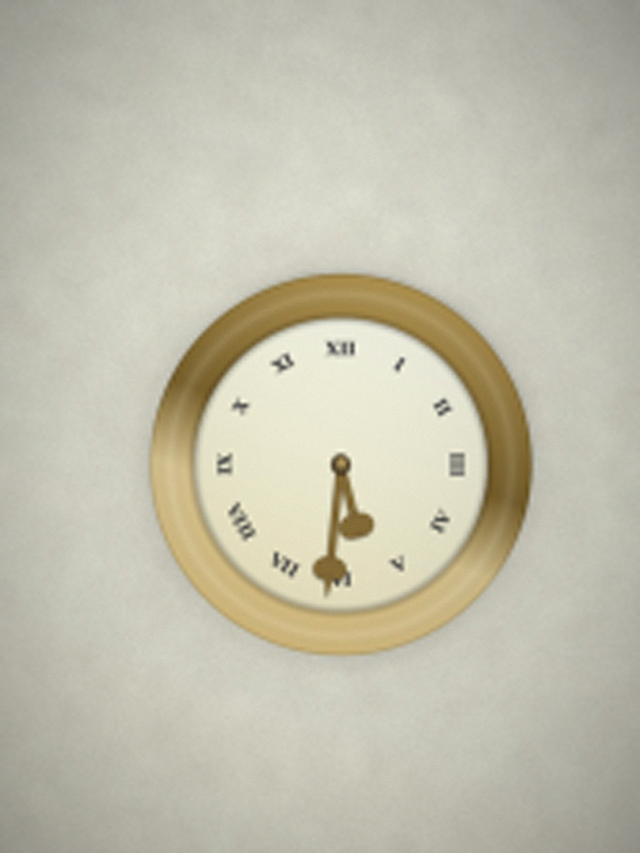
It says 5 h 31 min
